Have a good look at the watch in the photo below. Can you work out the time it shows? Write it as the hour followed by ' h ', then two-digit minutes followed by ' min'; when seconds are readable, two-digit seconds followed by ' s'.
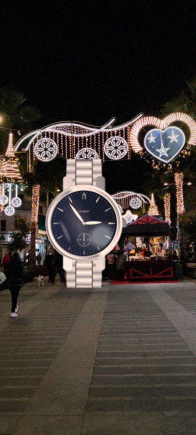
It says 2 h 54 min
